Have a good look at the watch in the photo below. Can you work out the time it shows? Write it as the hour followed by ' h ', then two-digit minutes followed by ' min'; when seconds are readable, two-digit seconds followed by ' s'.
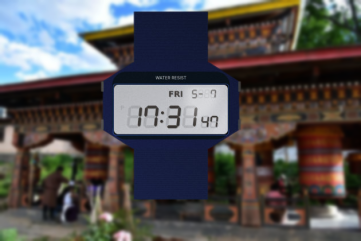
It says 17 h 31 min 47 s
